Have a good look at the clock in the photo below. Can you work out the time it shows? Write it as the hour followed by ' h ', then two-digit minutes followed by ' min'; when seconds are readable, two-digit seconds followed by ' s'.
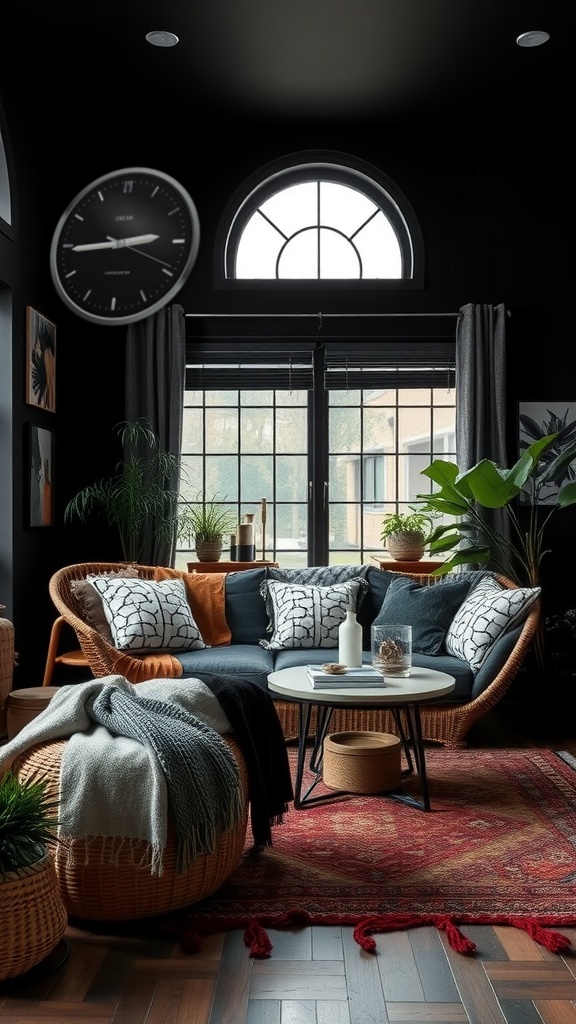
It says 2 h 44 min 19 s
